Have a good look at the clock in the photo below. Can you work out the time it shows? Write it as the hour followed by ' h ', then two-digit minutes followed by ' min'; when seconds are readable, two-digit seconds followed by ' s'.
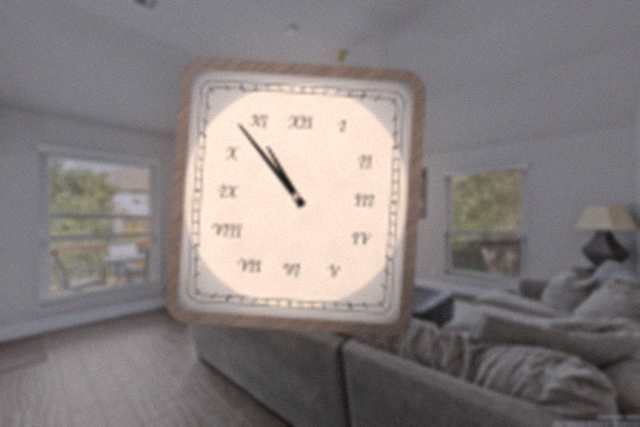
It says 10 h 53 min
